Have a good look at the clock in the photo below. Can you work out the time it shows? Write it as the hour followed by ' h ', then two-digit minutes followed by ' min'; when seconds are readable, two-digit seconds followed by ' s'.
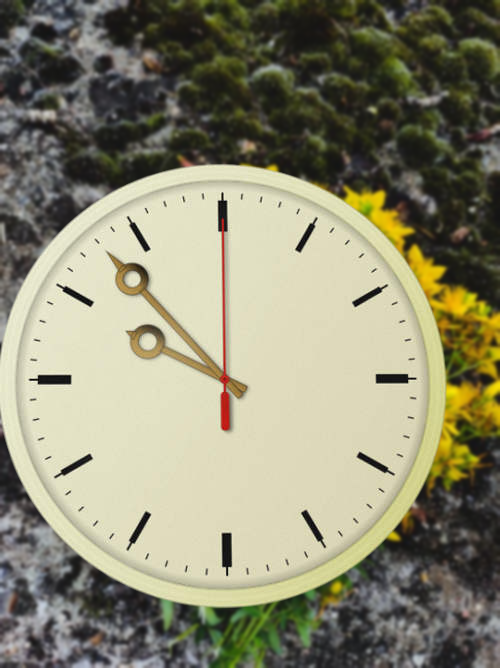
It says 9 h 53 min 00 s
